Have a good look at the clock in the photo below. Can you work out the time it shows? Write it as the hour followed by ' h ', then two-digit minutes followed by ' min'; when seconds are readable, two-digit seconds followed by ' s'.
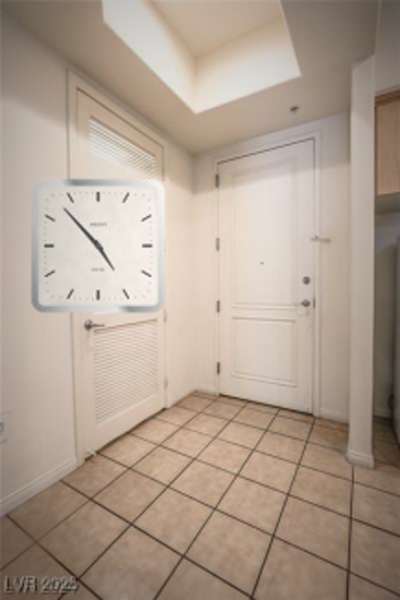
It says 4 h 53 min
